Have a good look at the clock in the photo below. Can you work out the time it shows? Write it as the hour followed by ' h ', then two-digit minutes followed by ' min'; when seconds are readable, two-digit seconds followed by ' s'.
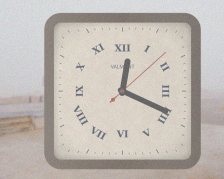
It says 12 h 19 min 08 s
